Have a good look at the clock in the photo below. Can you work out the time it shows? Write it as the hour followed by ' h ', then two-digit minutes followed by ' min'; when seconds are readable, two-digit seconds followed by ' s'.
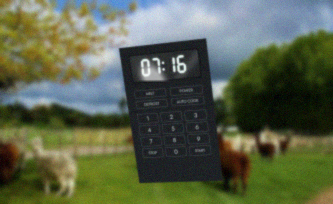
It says 7 h 16 min
